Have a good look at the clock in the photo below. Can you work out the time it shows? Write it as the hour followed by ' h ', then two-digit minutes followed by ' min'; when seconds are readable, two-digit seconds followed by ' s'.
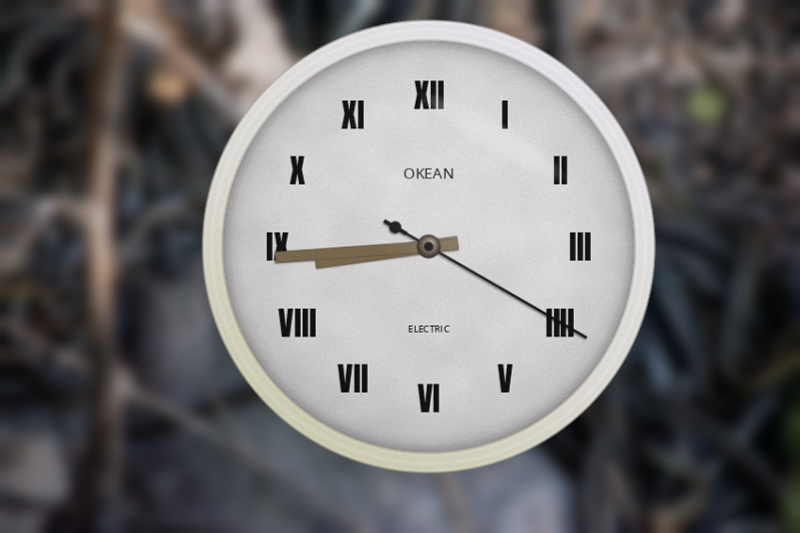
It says 8 h 44 min 20 s
